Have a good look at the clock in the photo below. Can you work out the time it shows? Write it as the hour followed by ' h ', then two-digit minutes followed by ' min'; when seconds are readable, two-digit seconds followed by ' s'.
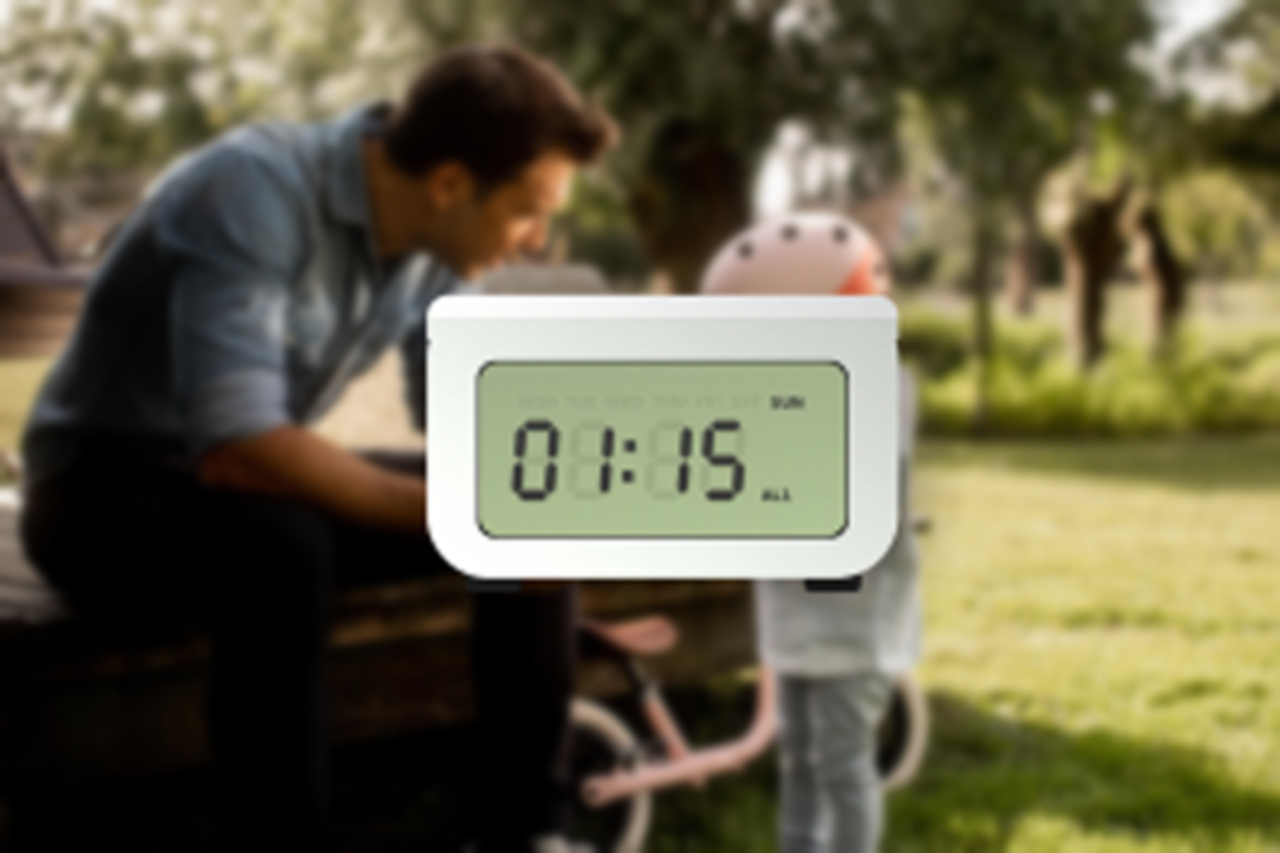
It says 1 h 15 min
